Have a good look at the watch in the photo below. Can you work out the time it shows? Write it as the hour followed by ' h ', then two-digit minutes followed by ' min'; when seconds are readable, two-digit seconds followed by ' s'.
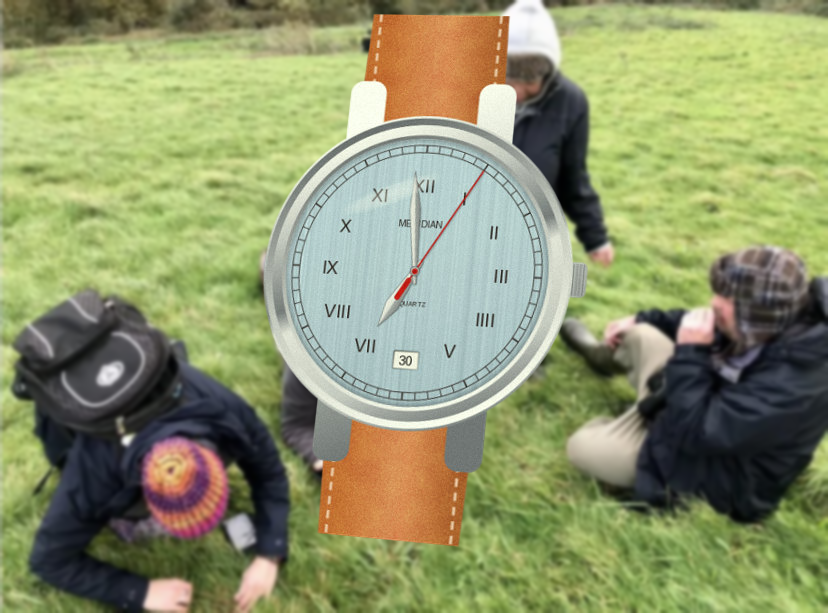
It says 6 h 59 min 05 s
